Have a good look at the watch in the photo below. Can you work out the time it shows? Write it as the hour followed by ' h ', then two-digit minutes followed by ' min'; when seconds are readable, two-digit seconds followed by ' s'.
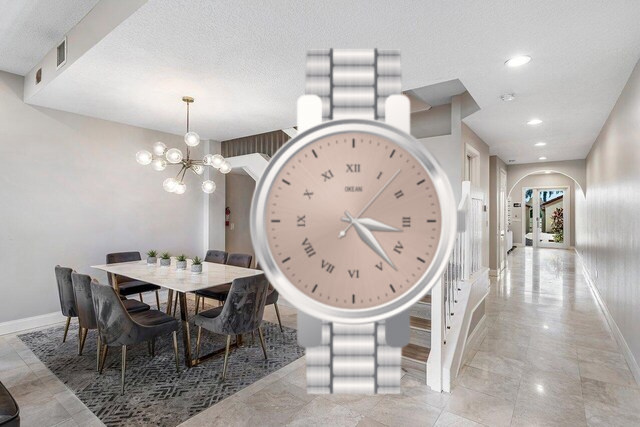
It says 3 h 23 min 07 s
